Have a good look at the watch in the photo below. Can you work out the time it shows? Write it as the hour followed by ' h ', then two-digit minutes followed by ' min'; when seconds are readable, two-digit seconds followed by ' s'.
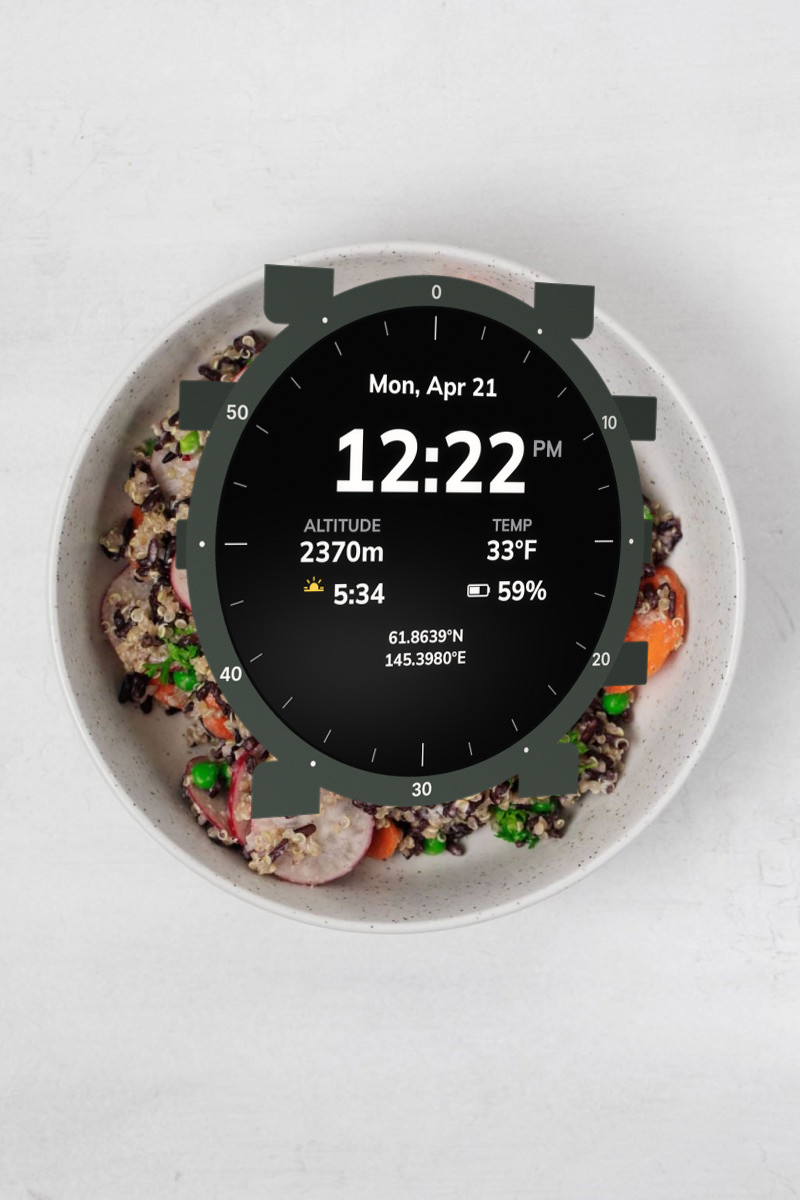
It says 12 h 22 min
